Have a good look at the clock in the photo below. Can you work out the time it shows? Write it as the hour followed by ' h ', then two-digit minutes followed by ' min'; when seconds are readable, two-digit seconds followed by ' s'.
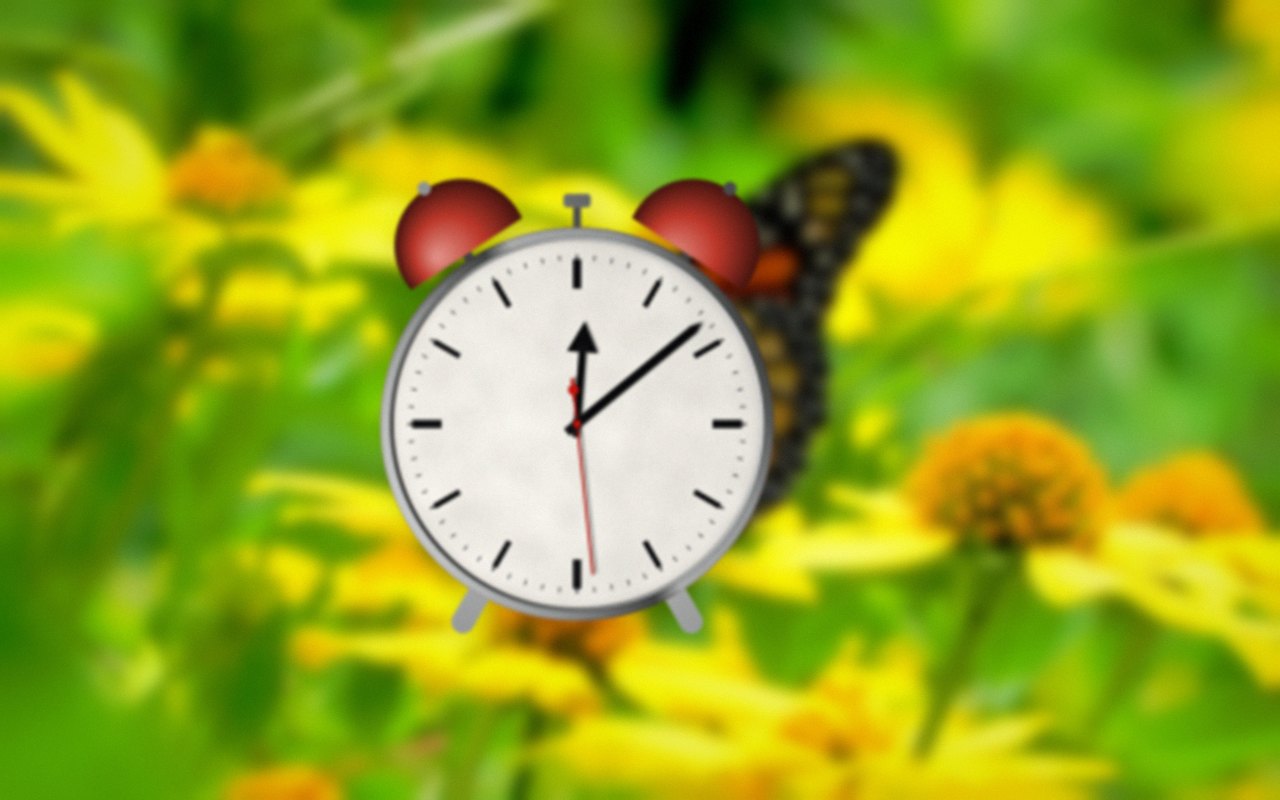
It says 12 h 08 min 29 s
